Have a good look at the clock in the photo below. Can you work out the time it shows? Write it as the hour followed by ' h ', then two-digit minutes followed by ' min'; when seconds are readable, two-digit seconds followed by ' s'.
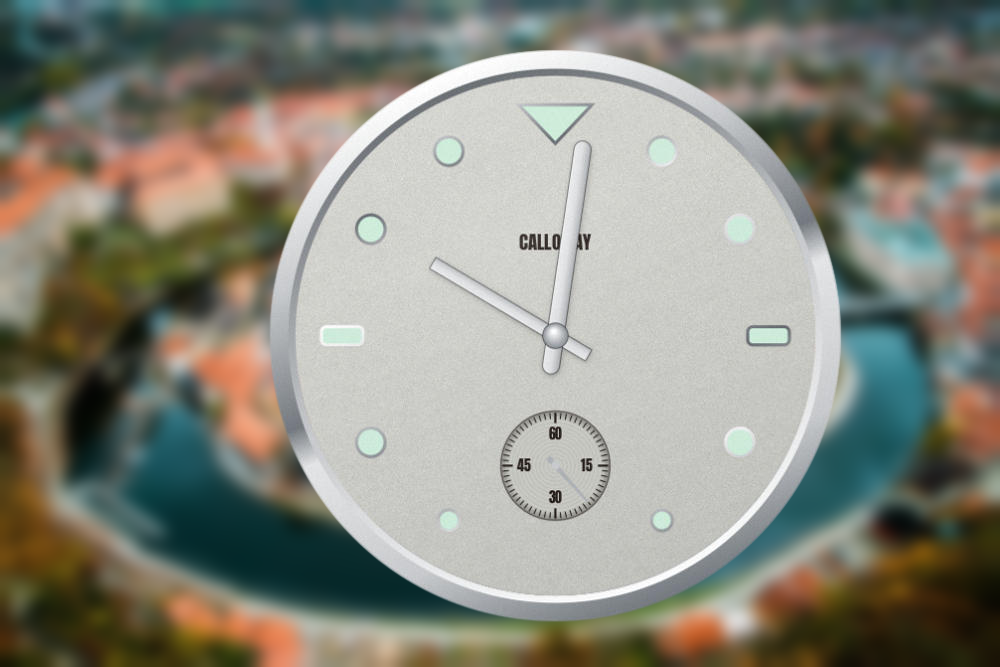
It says 10 h 01 min 23 s
